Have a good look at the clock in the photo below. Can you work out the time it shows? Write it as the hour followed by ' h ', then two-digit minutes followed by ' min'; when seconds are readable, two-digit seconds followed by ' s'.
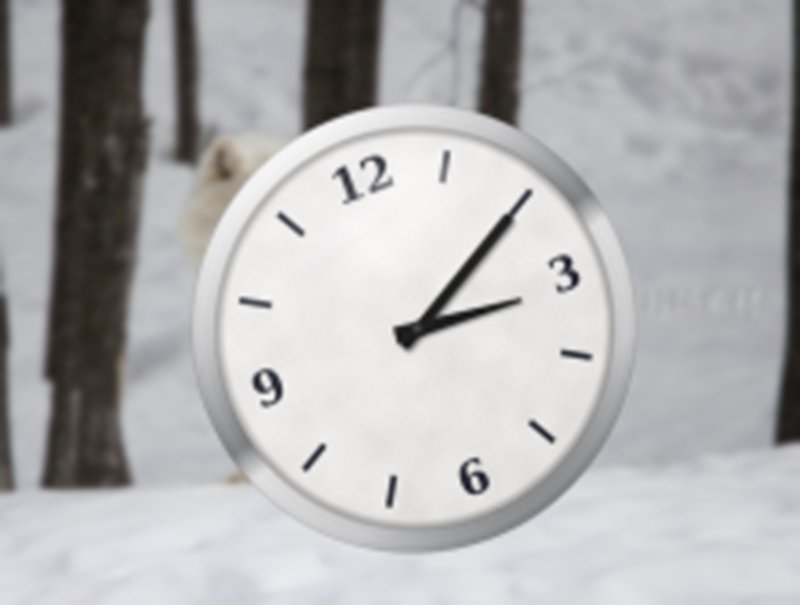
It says 3 h 10 min
